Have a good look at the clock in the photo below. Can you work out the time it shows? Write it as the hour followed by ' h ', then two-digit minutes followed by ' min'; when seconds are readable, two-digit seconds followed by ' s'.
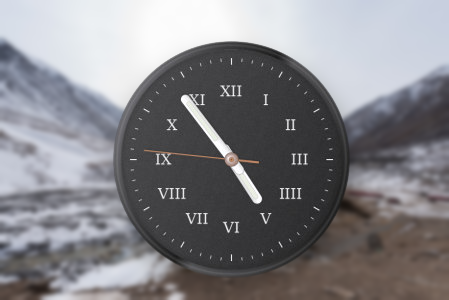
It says 4 h 53 min 46 s
